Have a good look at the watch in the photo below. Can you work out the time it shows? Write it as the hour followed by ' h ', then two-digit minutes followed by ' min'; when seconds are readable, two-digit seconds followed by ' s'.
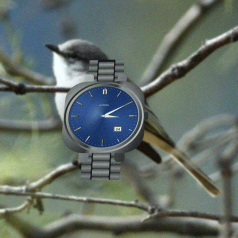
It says 3 h 10 min
